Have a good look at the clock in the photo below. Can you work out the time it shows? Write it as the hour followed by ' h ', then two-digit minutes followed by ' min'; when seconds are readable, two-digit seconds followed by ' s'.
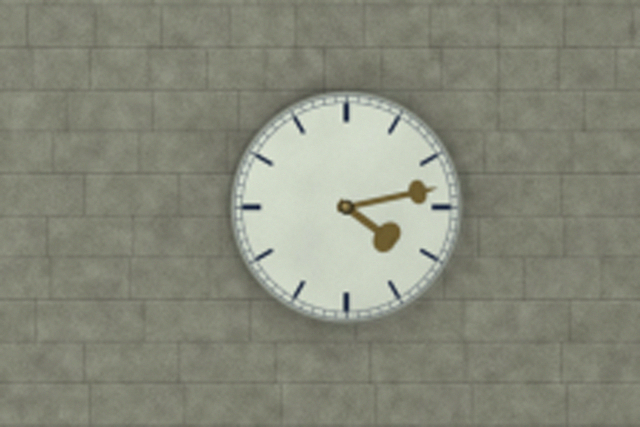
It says 4 h 13 min
